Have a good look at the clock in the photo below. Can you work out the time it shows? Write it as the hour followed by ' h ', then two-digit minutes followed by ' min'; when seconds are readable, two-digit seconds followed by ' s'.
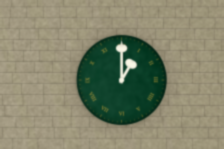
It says 1 h 00 min
